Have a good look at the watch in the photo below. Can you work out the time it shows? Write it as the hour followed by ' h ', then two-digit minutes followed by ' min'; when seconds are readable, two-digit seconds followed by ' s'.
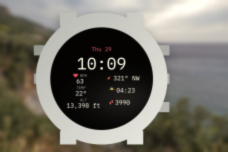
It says 10 h 09 min
